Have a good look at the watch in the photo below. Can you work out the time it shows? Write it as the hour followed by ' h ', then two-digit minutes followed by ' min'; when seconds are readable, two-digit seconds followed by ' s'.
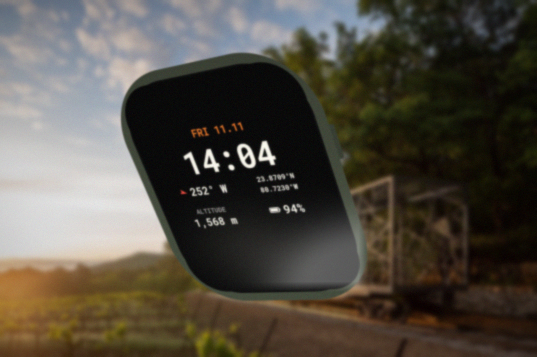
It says 14 h 04 min
